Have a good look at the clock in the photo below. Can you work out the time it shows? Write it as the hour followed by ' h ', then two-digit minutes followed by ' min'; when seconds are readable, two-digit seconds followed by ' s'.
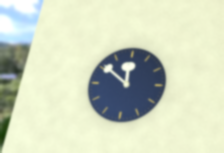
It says 11 h 51 min
